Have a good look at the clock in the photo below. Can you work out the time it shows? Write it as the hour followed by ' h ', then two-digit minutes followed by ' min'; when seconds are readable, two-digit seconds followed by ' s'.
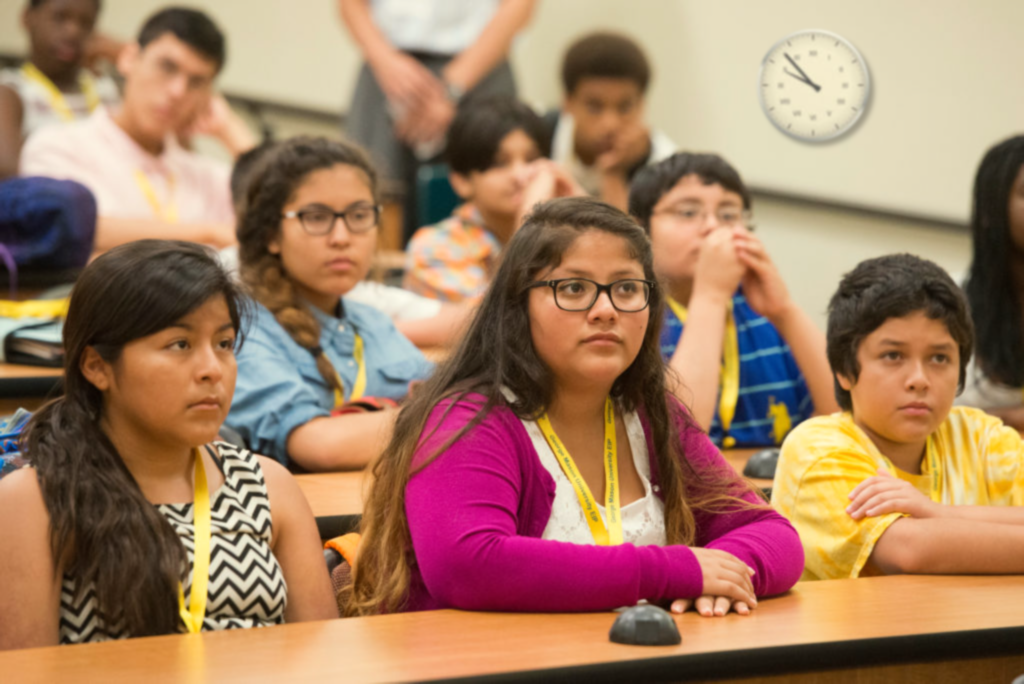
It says 9 h 53 min
